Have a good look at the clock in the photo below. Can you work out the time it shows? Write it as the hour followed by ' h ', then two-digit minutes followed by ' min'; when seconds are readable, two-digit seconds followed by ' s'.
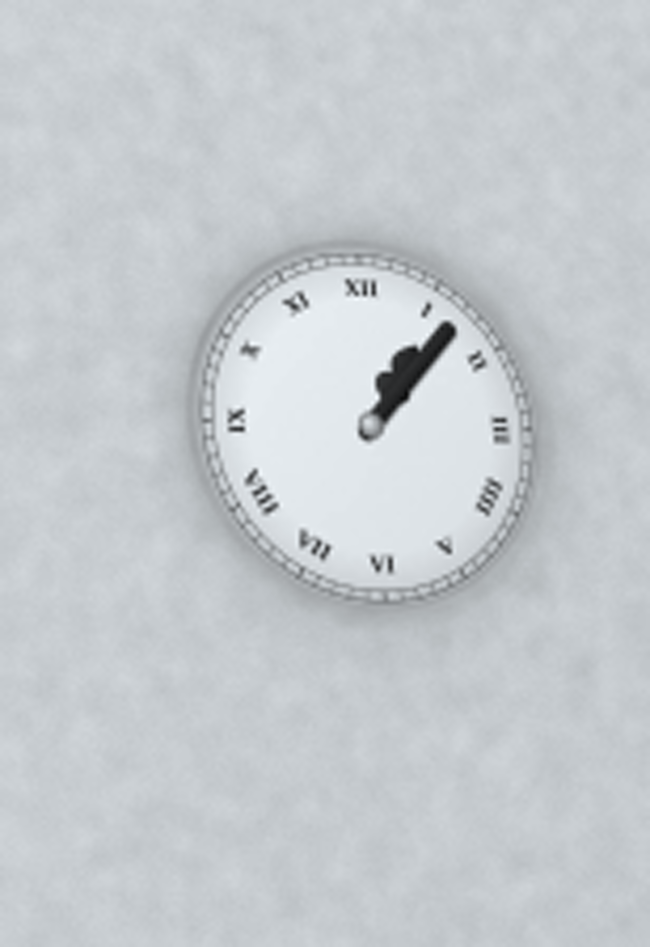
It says 1 h 07 min
